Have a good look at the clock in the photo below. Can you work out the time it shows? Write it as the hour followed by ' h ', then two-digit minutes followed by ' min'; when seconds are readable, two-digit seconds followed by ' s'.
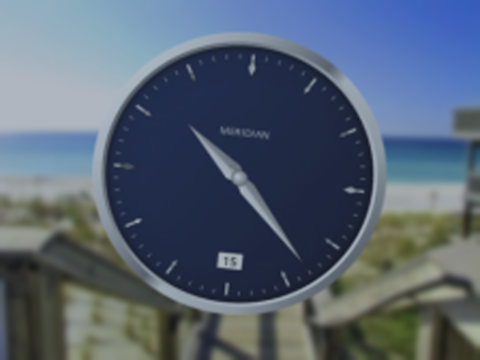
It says 10 h 23 min
